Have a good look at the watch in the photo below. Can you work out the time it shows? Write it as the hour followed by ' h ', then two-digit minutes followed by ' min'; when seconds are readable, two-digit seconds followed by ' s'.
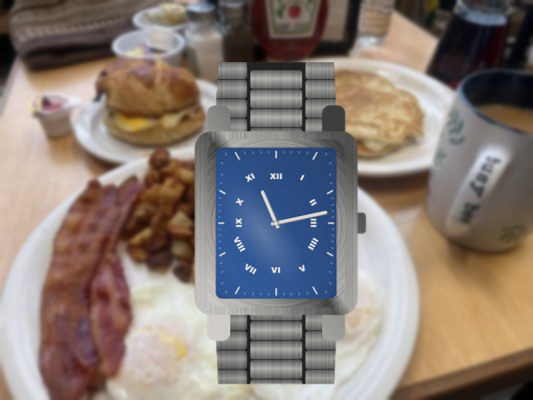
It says 11 h 13 min
